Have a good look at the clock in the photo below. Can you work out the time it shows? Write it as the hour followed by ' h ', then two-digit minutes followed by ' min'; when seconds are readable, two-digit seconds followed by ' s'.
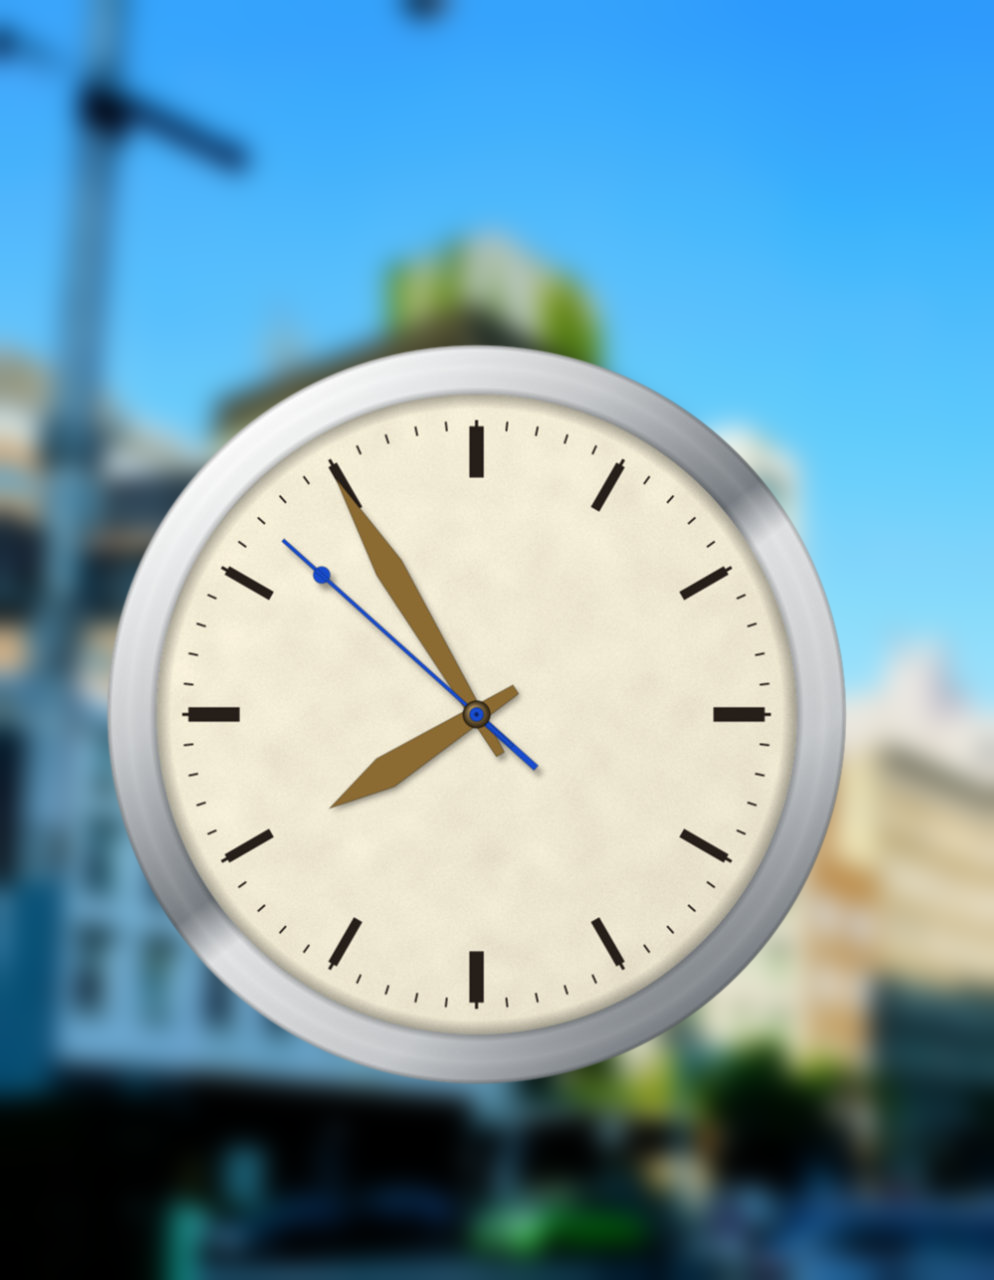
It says 7 h 54 min 52 s
